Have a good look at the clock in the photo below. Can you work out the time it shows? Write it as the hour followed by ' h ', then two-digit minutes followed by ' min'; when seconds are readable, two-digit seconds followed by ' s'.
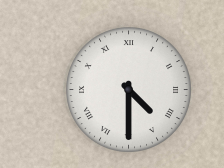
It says 4 h 30 min
